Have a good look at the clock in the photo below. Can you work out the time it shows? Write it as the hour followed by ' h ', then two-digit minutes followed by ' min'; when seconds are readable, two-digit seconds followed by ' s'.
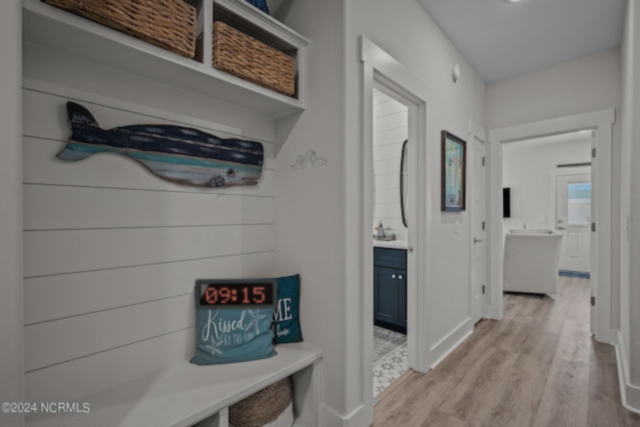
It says 9 h 15 min
